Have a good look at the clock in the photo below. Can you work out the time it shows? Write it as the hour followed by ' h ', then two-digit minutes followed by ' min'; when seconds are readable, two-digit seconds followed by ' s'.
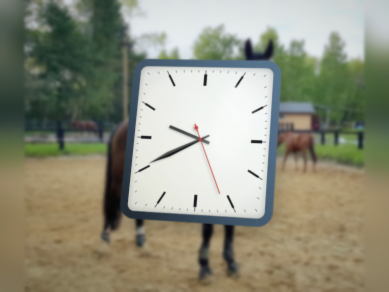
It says 9 h 40 min 26 s
